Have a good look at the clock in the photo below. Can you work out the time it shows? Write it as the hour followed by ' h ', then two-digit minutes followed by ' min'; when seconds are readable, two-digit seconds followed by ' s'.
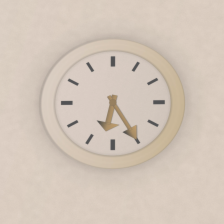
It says 6 h 25 min
